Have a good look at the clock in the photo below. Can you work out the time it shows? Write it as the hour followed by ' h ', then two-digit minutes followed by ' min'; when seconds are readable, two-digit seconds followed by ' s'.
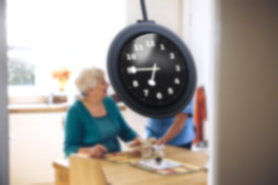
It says 6 h 45 min
